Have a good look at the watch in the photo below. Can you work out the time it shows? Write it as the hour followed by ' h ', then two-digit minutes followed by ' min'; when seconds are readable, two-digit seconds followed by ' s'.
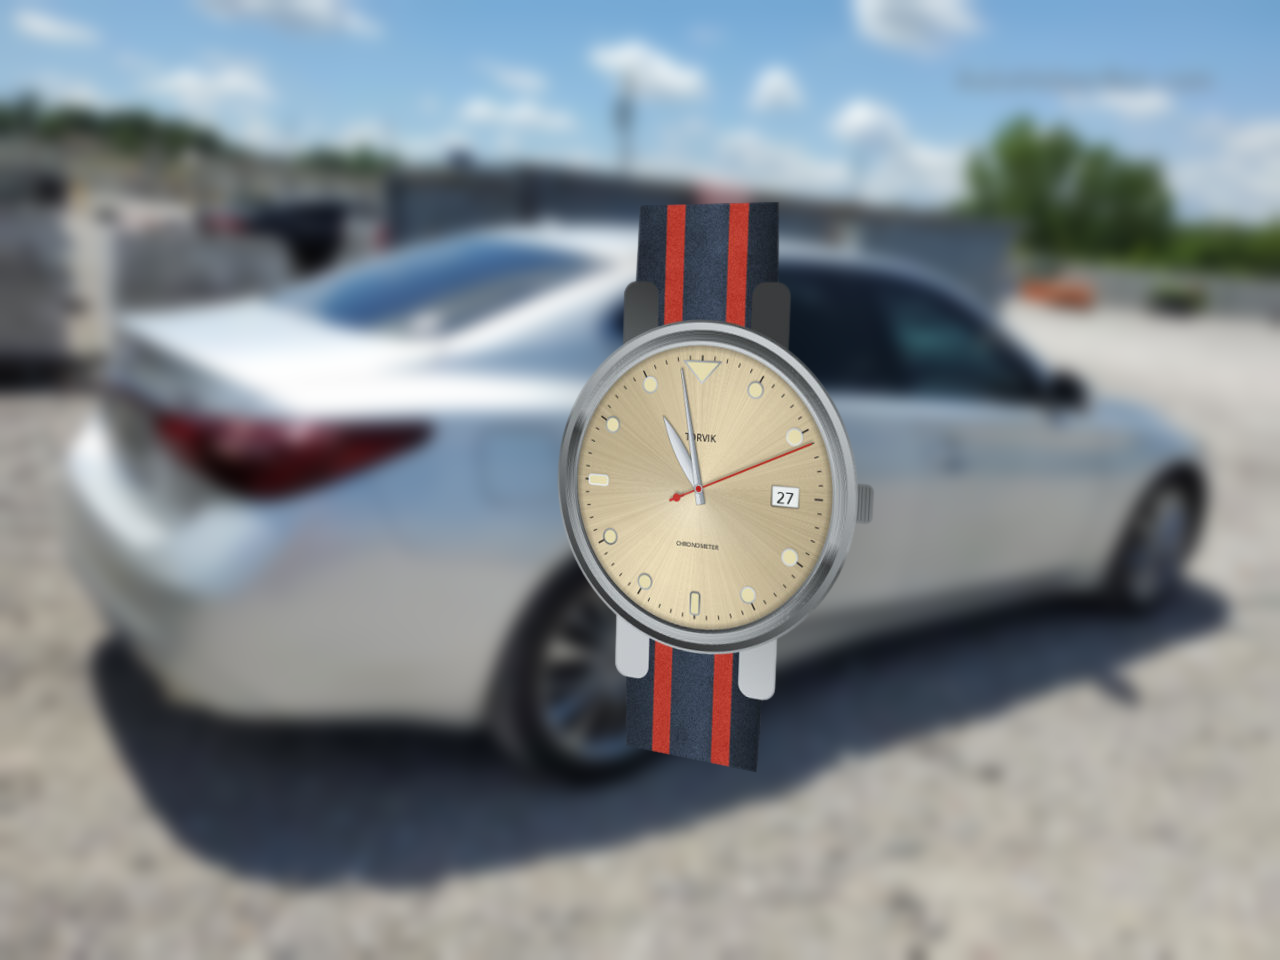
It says 10 h 58 min 11 s
